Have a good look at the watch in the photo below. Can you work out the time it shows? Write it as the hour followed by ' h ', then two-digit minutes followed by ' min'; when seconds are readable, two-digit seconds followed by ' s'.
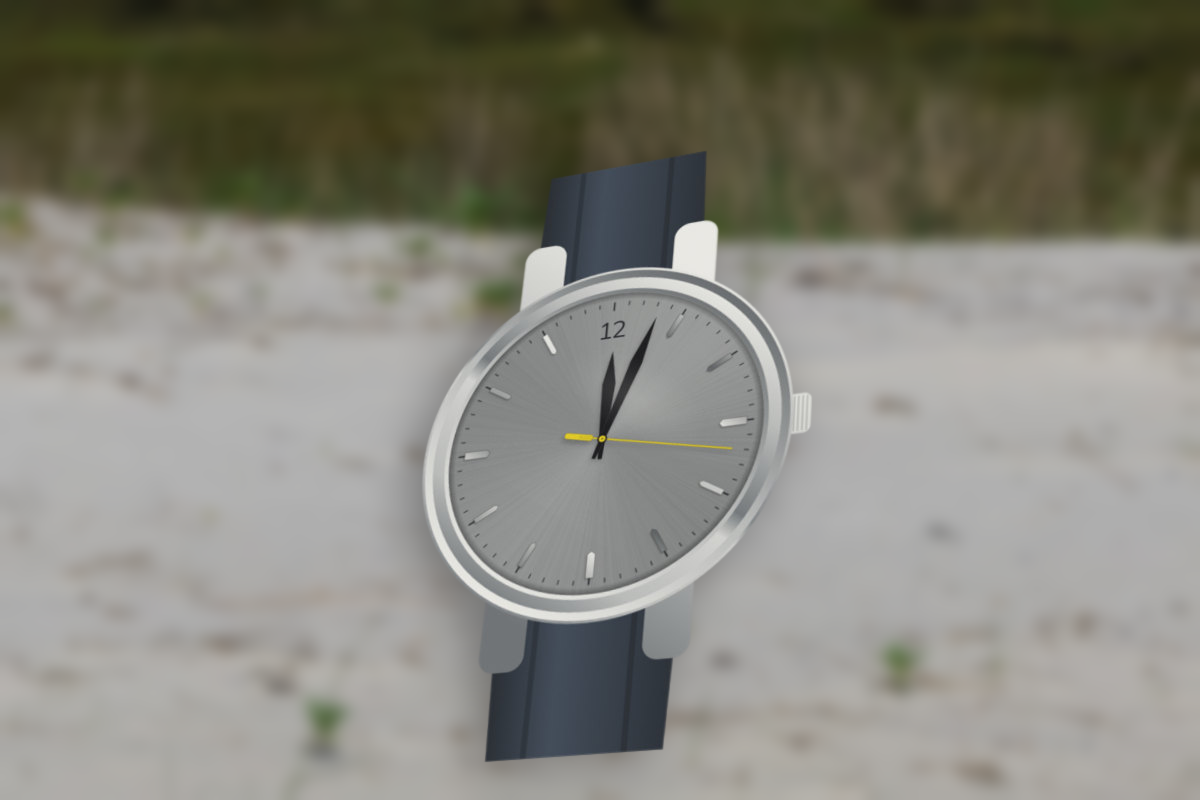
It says 12 h 03 min 17 s
